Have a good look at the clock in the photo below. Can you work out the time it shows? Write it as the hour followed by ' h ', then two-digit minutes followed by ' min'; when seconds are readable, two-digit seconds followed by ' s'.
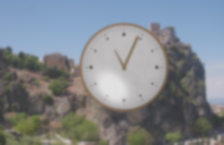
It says 11 h 04 min
